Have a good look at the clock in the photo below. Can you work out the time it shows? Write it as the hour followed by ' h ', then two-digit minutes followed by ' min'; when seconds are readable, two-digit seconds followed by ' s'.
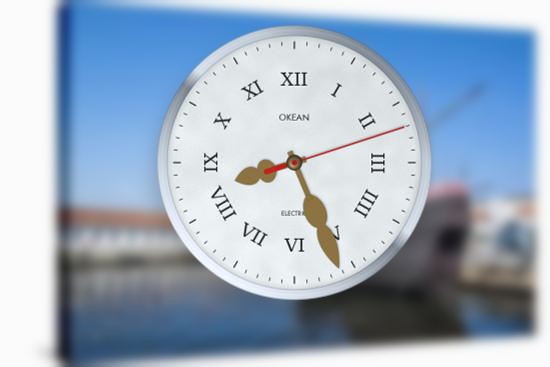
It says 8 h 26 min 12 s
